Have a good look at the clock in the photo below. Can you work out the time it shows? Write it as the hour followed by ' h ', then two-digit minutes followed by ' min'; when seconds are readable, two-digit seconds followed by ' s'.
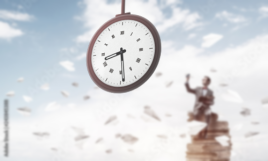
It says 8 h 29 min
